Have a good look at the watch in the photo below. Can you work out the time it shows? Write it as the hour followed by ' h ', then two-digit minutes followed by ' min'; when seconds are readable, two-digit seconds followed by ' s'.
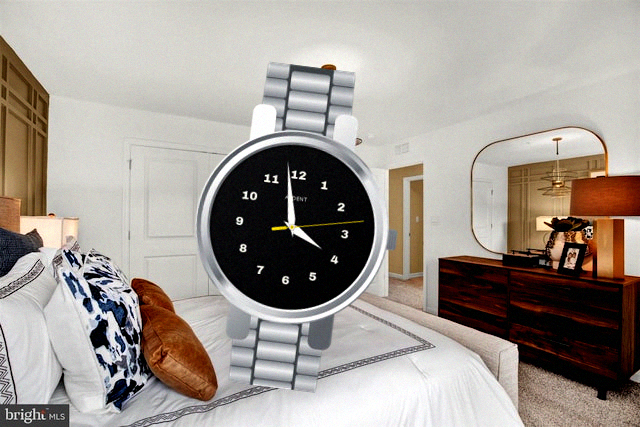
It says 3 h 58 min 13 s
